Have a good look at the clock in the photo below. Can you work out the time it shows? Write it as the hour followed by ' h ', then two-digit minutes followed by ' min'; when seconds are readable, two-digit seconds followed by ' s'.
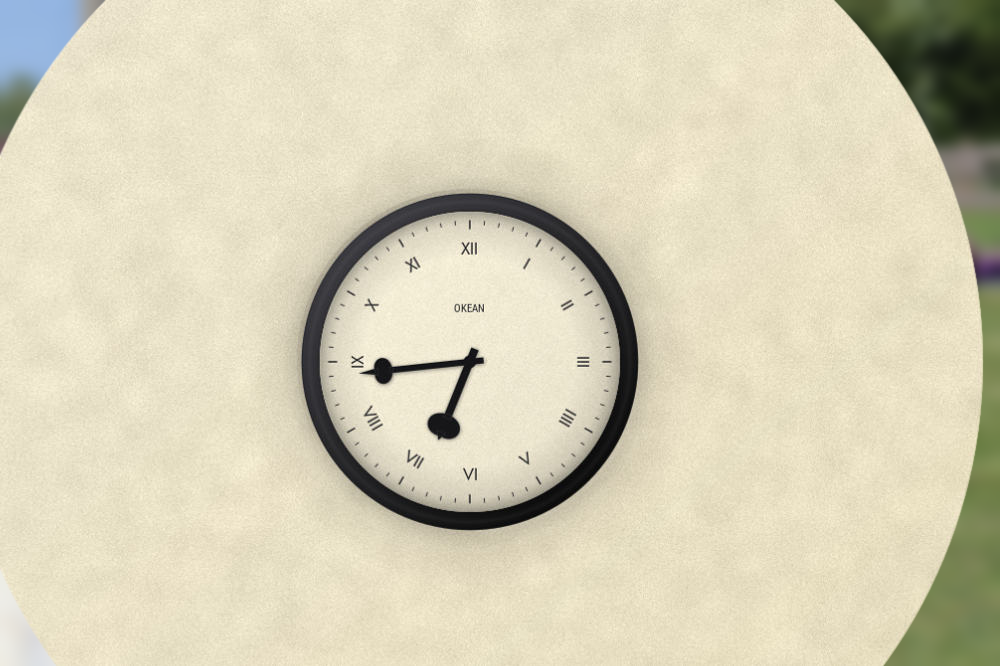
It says 6 h 44 min
